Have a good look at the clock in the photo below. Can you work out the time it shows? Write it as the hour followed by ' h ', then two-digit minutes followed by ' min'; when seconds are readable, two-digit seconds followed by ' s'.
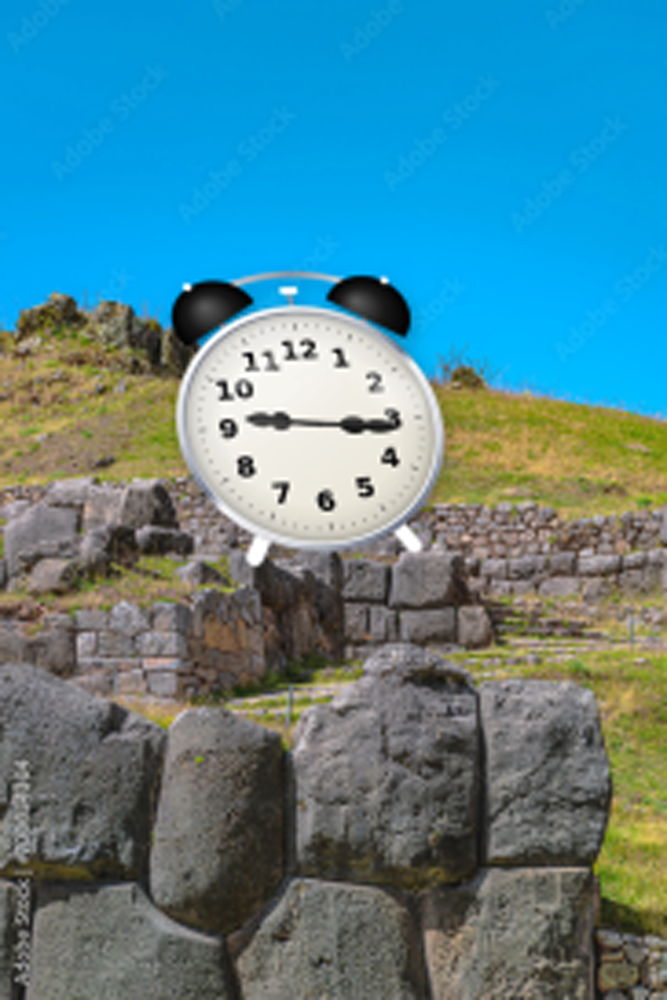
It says 9 h 16 min
